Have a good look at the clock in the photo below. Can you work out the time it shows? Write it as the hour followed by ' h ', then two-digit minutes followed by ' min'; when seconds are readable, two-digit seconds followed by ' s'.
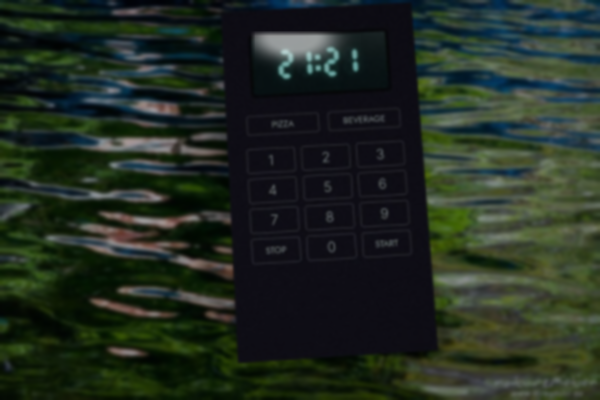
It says 21 h 21 min
